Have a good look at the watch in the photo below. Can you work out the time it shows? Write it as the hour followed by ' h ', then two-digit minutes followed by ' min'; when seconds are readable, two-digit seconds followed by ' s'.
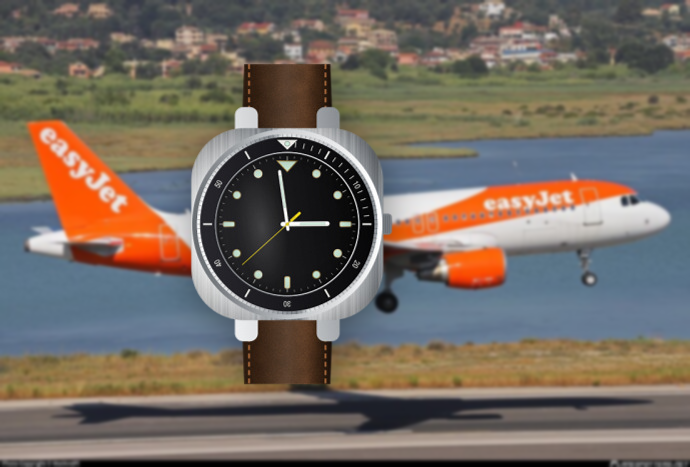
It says 2 h 58 min 38 s
